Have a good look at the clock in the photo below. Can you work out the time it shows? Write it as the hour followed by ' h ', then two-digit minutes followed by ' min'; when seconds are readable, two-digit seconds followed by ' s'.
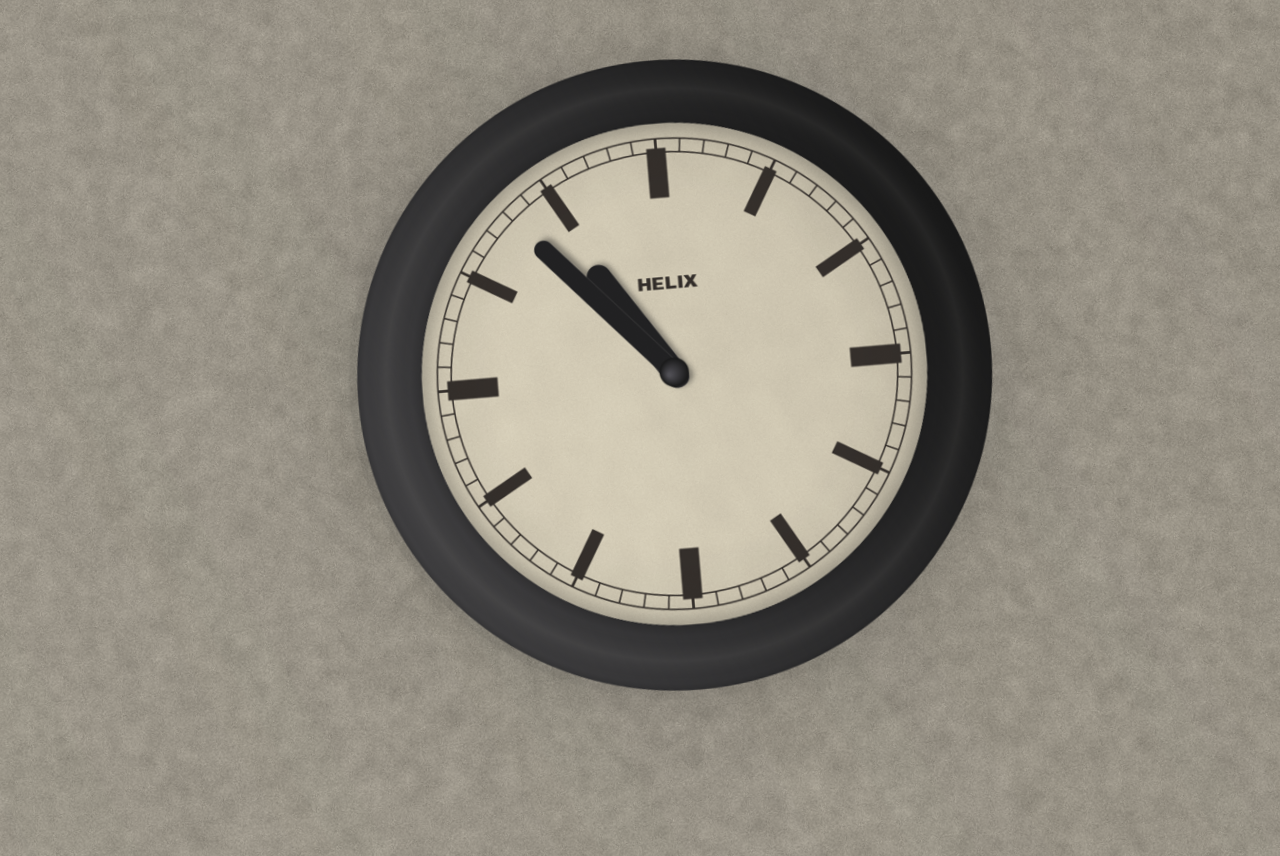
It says 10 h 53 min
